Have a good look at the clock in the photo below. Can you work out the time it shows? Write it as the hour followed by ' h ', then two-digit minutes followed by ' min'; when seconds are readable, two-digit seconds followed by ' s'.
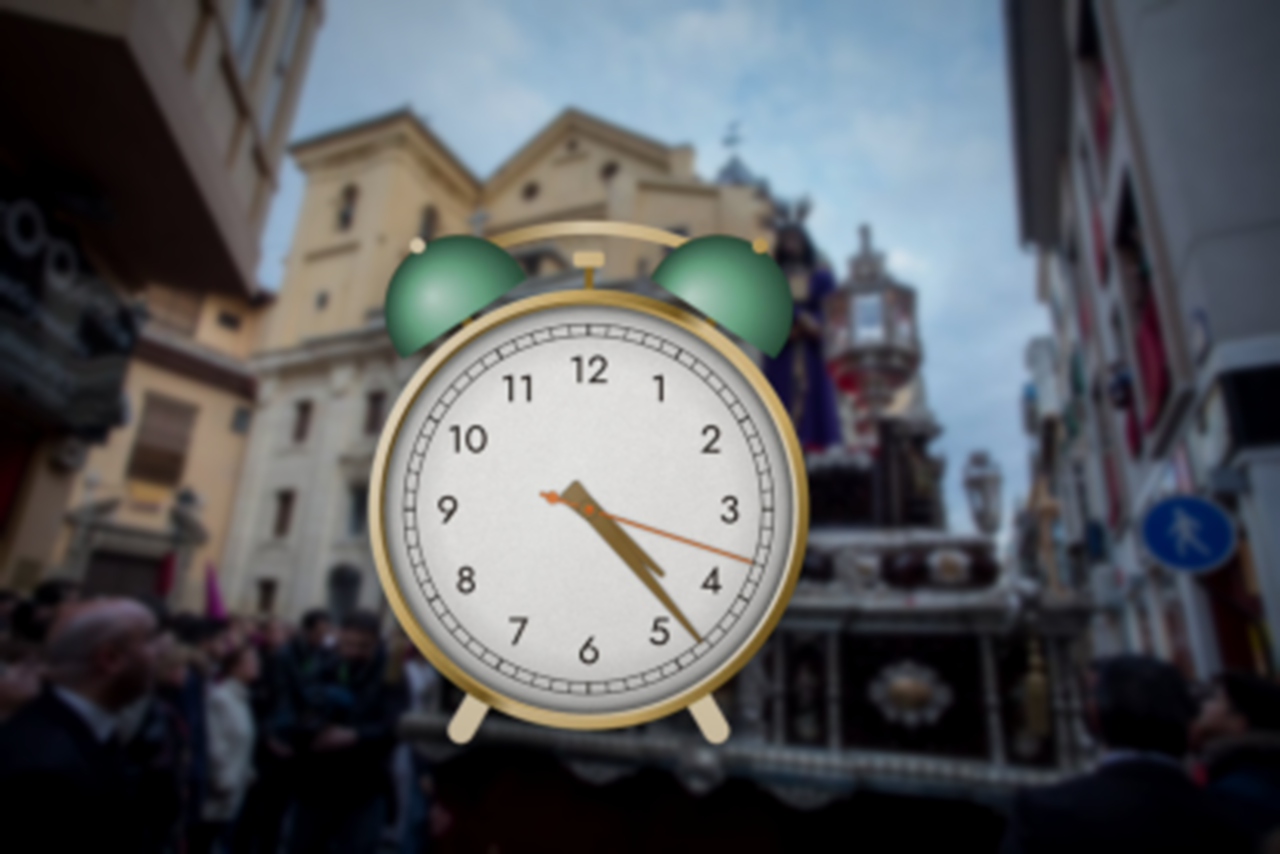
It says 4 h 23 min 18 s
